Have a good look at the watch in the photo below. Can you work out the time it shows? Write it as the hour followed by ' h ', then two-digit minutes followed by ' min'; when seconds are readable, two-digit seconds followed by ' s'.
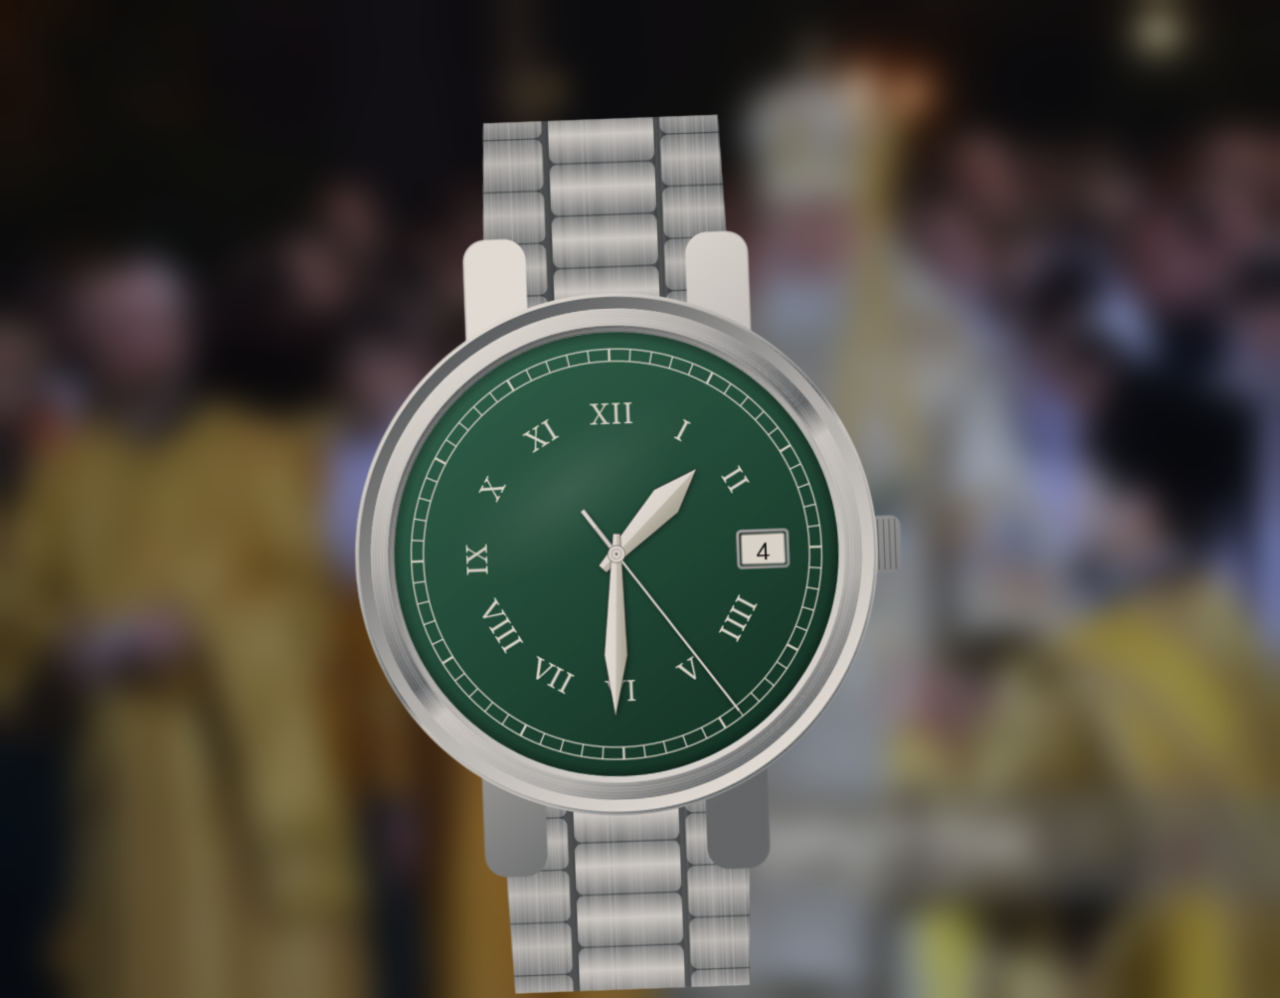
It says 1 h 30 min 24 s
